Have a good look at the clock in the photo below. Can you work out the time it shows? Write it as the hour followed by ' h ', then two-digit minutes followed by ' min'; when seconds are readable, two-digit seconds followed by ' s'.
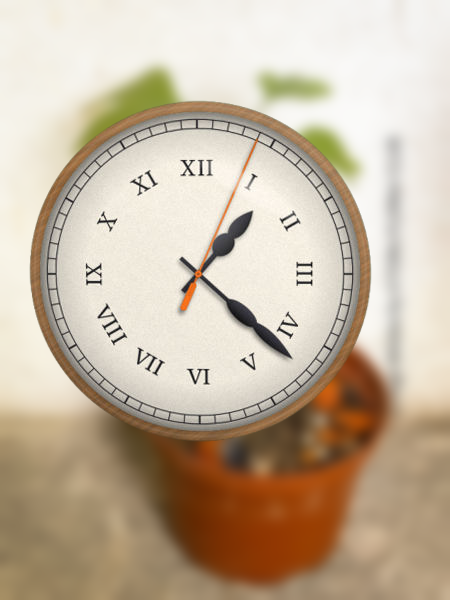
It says 1 h 22 min 04 s
